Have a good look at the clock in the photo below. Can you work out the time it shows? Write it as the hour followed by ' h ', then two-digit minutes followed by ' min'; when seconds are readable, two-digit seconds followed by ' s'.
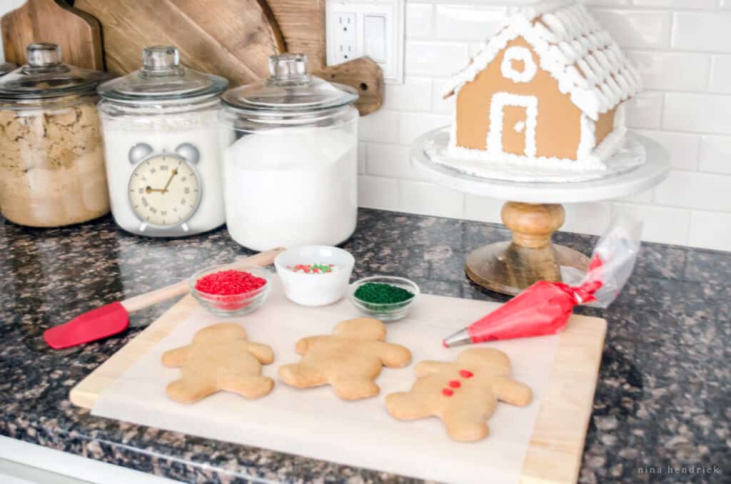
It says 9 h 05 min
